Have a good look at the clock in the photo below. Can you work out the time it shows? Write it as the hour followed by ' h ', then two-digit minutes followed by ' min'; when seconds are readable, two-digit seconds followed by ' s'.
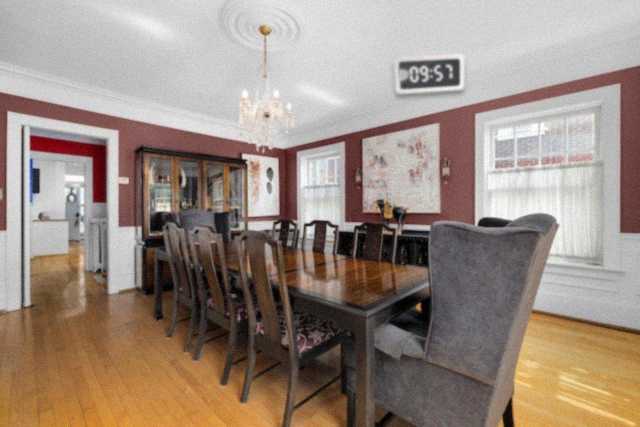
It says 9 h 57 min
